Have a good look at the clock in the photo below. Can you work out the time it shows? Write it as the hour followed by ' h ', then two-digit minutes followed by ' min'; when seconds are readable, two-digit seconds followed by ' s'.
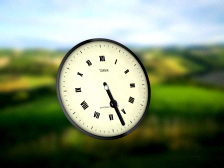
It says 5 h 27 min
